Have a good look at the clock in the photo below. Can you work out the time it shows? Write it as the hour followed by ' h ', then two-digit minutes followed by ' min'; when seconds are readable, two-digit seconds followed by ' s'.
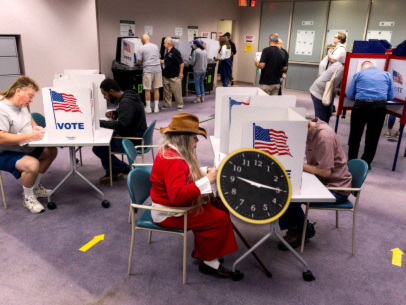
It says 9 h 15 min
